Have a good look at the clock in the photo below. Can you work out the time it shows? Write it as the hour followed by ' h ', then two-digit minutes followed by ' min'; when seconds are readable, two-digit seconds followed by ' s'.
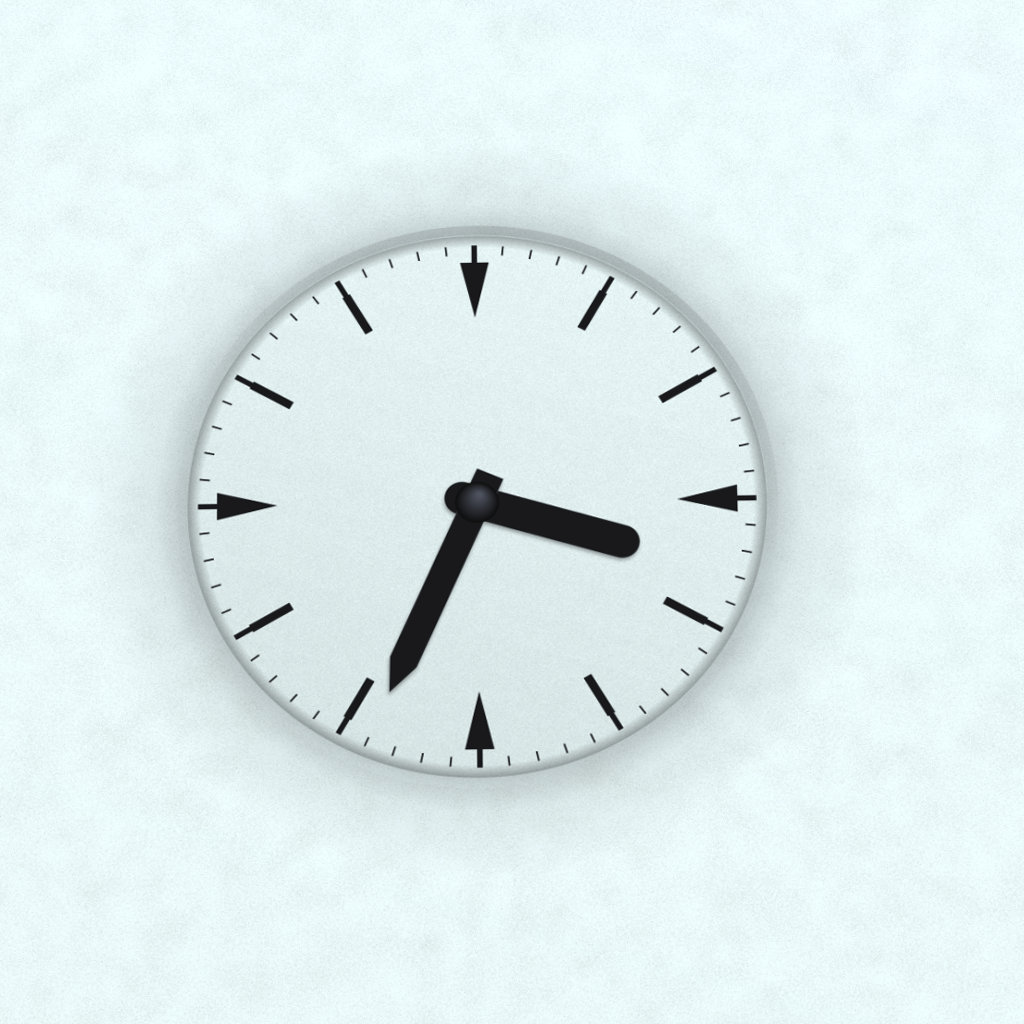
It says 3 h 34 min
